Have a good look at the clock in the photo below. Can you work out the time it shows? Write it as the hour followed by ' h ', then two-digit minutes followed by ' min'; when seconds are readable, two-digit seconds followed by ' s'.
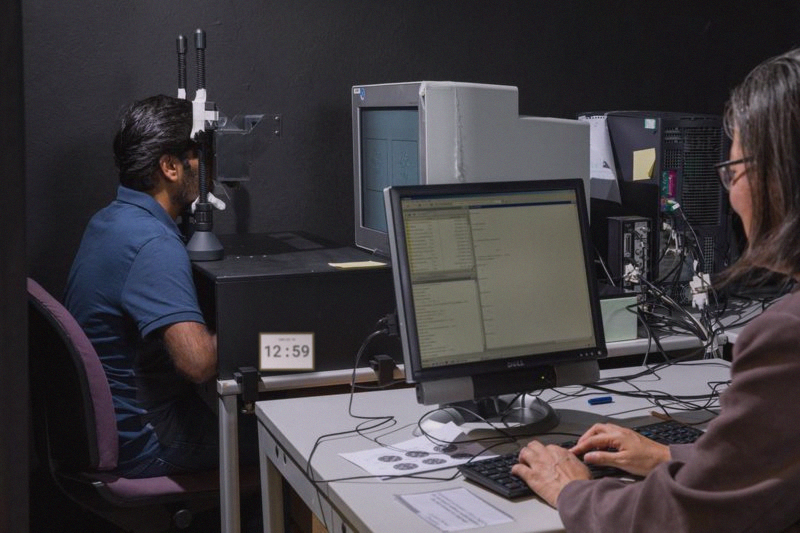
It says 12 h 59 min
